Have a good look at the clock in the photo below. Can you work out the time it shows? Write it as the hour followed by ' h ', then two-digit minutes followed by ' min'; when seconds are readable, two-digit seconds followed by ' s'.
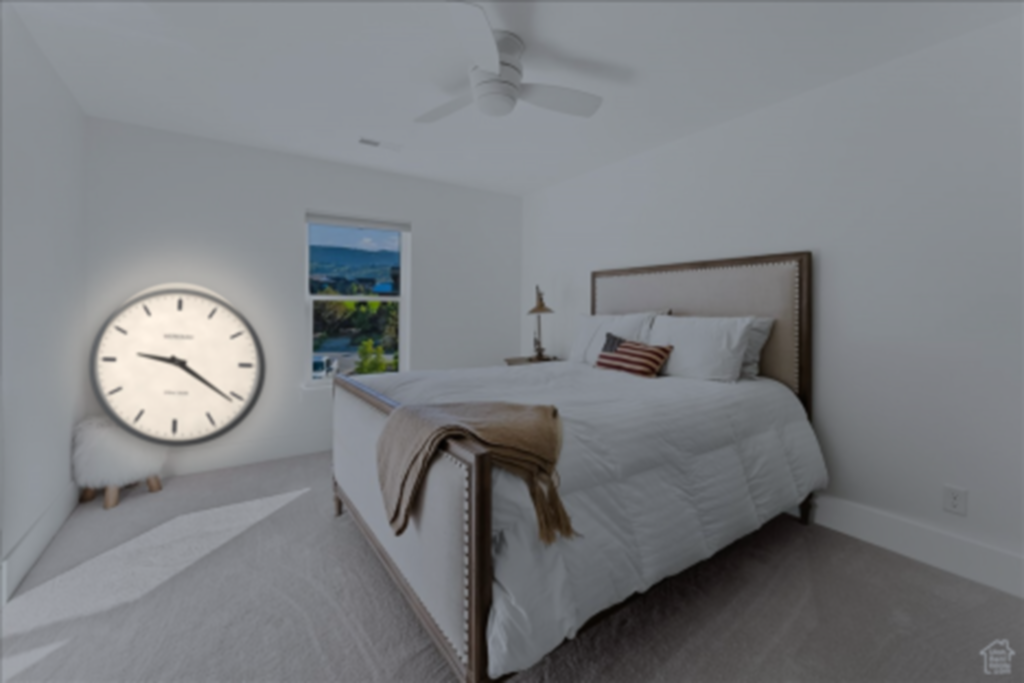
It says 9 h 21 min
